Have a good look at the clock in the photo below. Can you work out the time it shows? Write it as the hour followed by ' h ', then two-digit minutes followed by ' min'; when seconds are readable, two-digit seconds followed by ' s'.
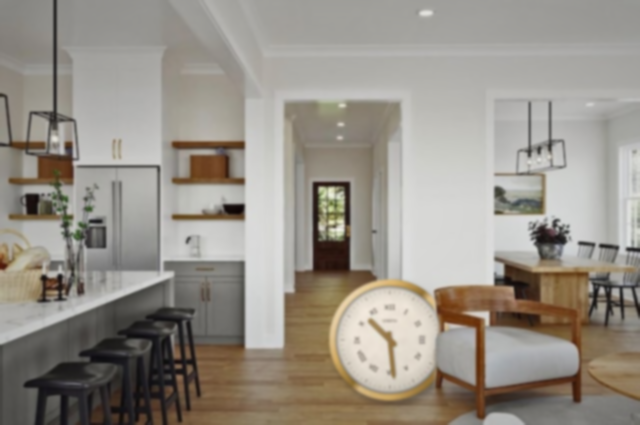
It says 10 h 29 min
